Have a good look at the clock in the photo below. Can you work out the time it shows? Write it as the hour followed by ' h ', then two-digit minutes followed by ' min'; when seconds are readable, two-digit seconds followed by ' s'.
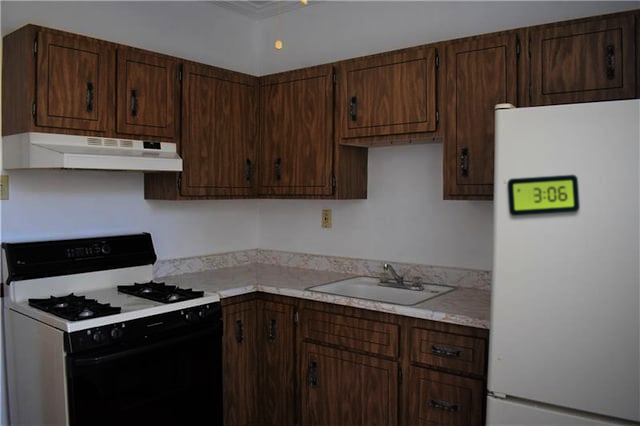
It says 3 h 06 min
